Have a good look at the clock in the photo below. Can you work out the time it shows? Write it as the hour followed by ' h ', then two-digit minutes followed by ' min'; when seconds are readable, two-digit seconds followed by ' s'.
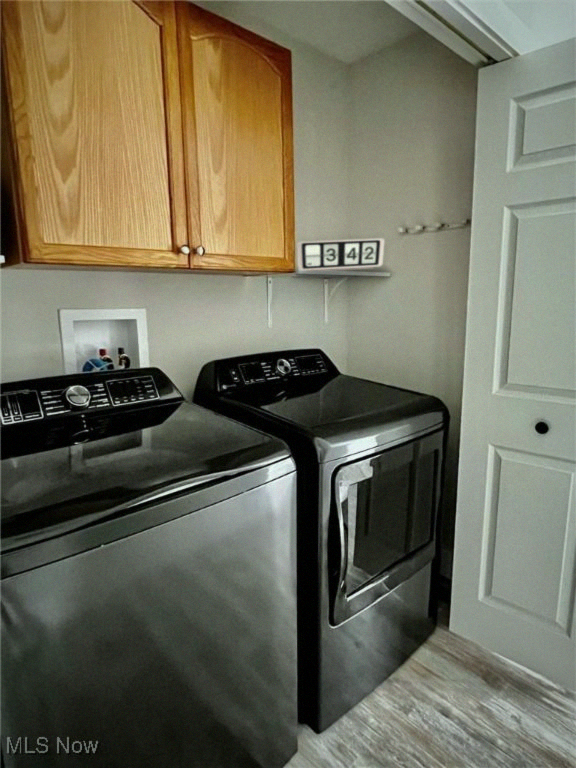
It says 3 h 42 min
